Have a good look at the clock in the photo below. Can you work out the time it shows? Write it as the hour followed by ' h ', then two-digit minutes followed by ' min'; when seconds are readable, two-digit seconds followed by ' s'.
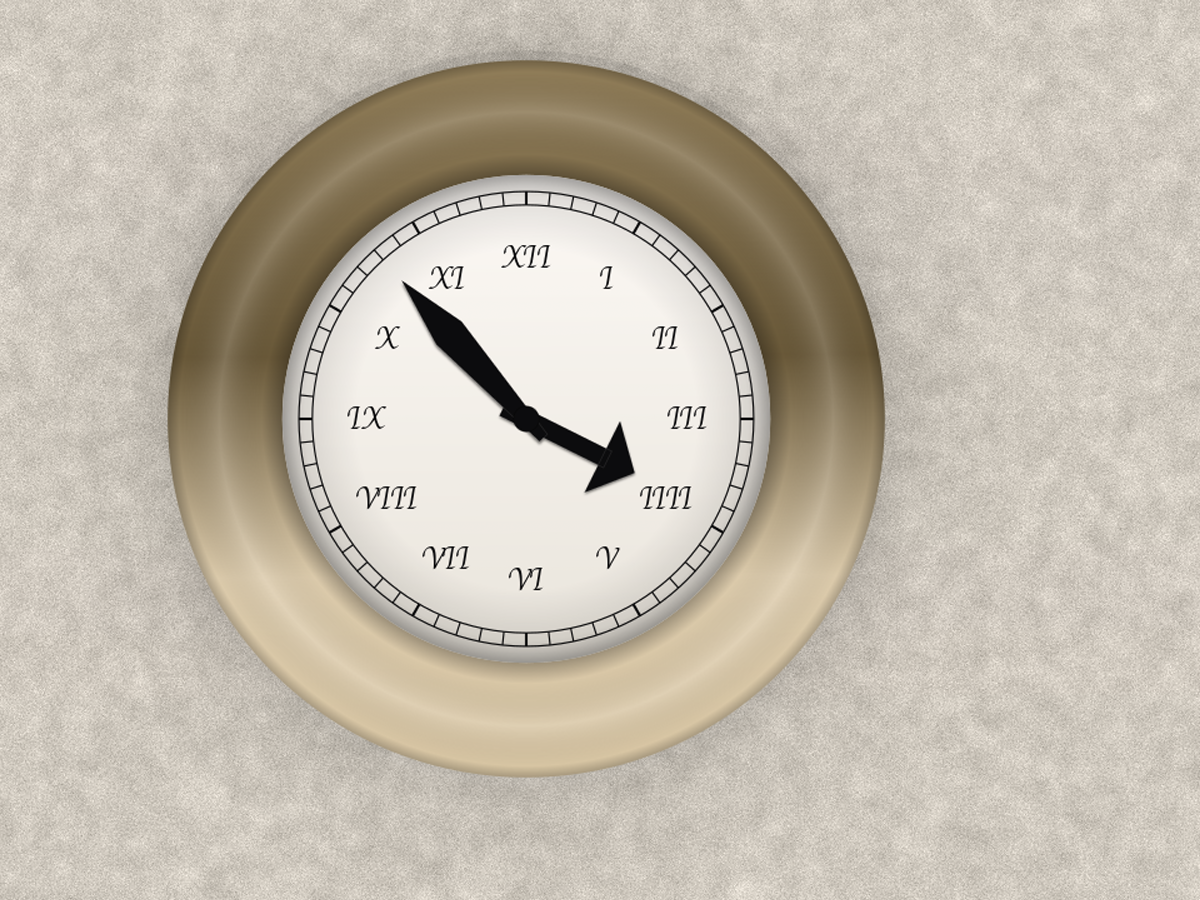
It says 3 h 53 min
